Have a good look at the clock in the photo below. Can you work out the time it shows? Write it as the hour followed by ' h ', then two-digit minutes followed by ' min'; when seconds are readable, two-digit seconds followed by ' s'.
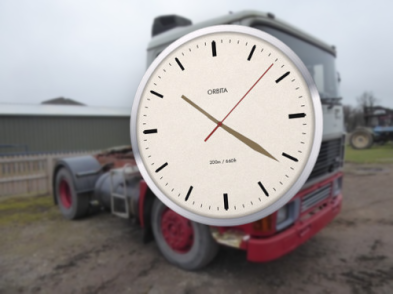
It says 10 h 21 min 08 s
